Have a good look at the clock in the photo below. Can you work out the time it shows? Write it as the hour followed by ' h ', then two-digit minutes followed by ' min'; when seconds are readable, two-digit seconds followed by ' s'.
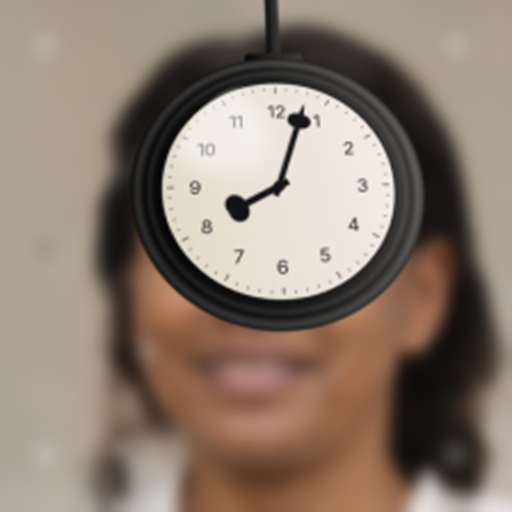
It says 8 h 03 min
